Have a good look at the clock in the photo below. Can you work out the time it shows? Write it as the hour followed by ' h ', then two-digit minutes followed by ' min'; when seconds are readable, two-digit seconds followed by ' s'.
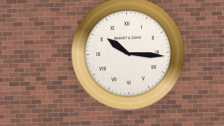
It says 10 h 16 min
